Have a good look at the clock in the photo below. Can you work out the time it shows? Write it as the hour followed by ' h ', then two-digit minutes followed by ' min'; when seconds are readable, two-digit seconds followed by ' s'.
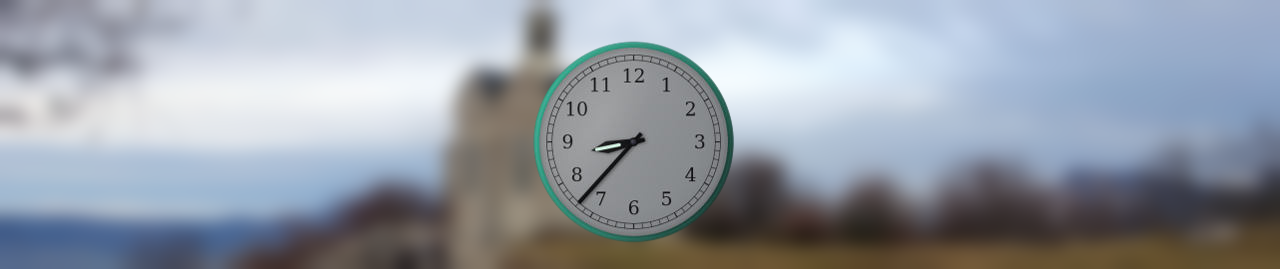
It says 8 h 37 min
